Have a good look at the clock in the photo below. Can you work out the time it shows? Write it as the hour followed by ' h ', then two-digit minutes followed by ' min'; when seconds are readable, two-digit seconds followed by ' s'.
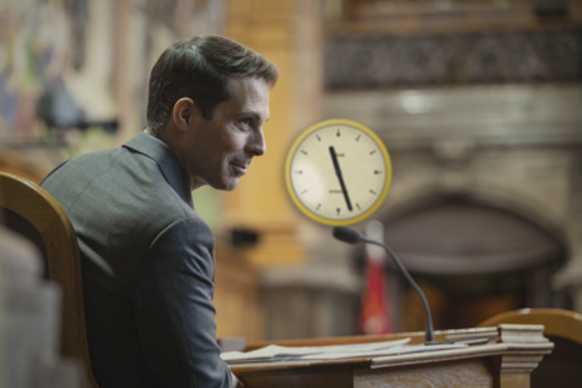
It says 11 h 27 min
